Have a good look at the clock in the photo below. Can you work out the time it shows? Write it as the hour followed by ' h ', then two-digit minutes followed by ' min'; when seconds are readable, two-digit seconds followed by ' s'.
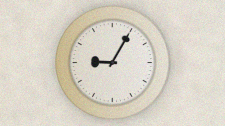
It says 9 h 05 min
